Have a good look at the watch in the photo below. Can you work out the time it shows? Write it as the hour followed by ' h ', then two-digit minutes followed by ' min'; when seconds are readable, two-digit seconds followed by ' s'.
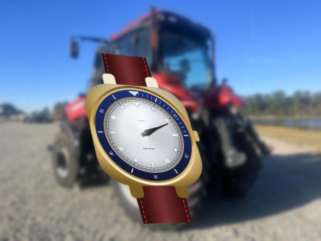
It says 2 h 11 min
